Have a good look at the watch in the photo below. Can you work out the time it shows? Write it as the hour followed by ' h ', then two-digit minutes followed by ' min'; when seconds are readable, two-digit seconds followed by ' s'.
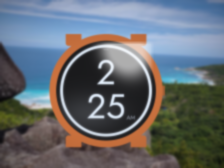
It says 2 h 25 min
